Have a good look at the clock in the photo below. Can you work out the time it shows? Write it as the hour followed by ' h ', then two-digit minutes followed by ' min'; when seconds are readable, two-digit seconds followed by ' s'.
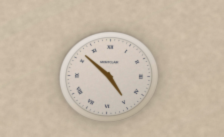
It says 4 h 52 min
